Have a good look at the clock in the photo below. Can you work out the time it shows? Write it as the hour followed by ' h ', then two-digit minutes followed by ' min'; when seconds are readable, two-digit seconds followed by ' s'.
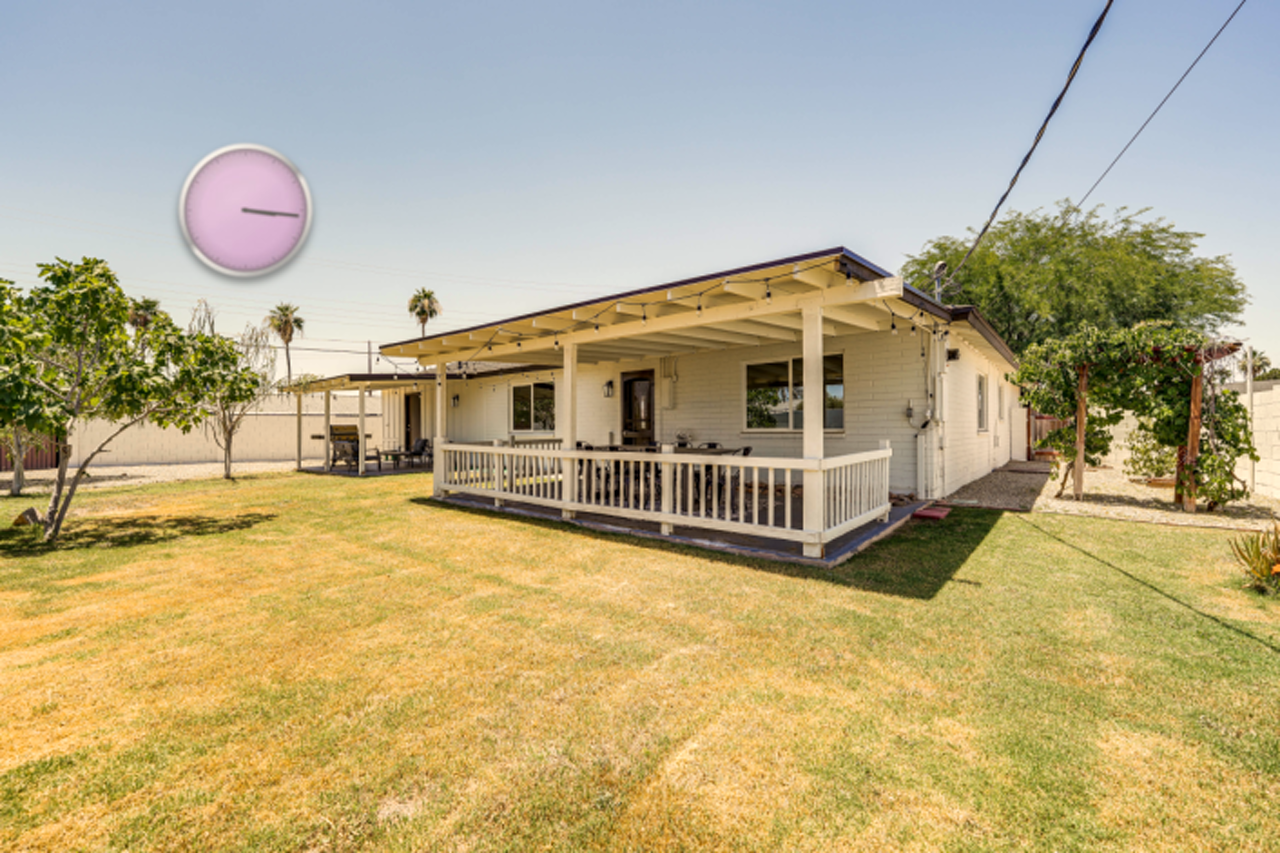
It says 3 h 16 min
